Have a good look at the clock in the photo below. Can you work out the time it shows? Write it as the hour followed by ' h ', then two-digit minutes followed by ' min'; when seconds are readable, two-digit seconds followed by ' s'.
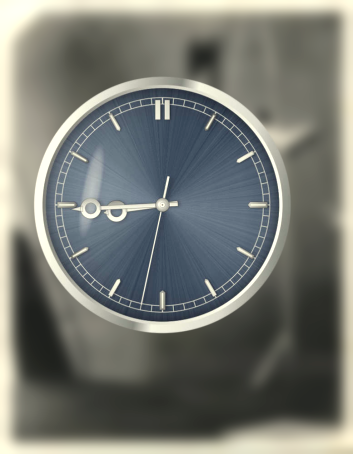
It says 8 h 44 min 32 s
